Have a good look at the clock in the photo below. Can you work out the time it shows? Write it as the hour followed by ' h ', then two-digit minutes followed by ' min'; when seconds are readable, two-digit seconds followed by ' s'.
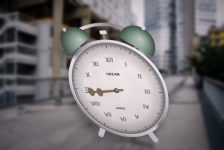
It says 8 h 44 min
